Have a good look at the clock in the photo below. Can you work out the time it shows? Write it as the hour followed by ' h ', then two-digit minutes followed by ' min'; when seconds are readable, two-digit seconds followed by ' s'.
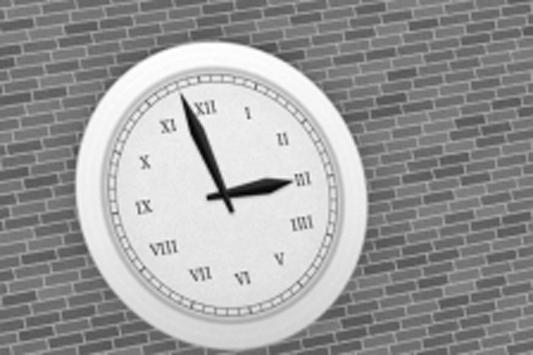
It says 2 h 58 min
